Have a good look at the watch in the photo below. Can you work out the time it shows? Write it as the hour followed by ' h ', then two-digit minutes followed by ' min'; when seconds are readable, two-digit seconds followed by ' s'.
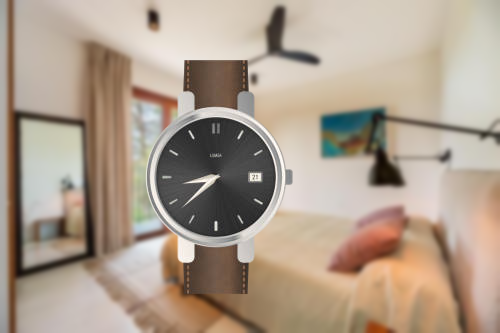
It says 8 h 38 min
